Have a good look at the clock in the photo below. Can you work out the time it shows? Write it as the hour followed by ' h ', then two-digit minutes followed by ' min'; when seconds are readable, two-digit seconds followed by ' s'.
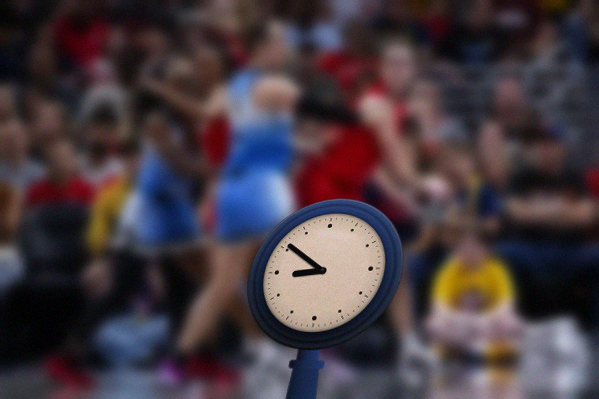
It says 8 h 51 min
